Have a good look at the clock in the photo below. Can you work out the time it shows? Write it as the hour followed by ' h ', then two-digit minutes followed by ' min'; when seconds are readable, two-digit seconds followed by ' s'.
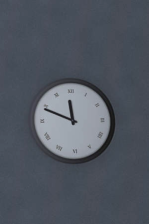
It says 11 h 49 min
